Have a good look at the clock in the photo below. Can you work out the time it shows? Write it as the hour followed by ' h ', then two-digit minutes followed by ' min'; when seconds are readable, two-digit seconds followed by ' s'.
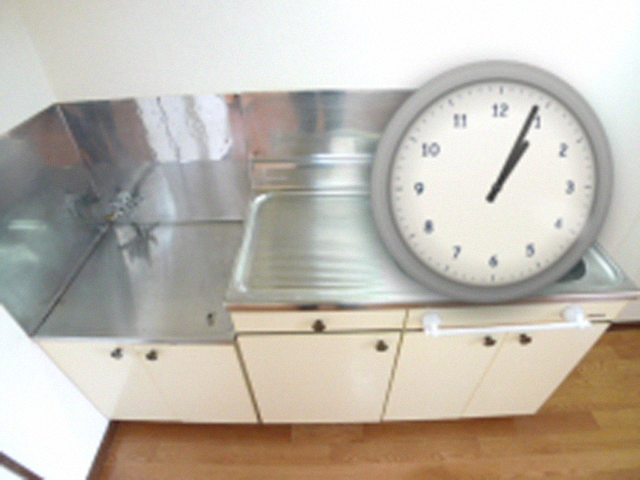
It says 1 h 04 min
